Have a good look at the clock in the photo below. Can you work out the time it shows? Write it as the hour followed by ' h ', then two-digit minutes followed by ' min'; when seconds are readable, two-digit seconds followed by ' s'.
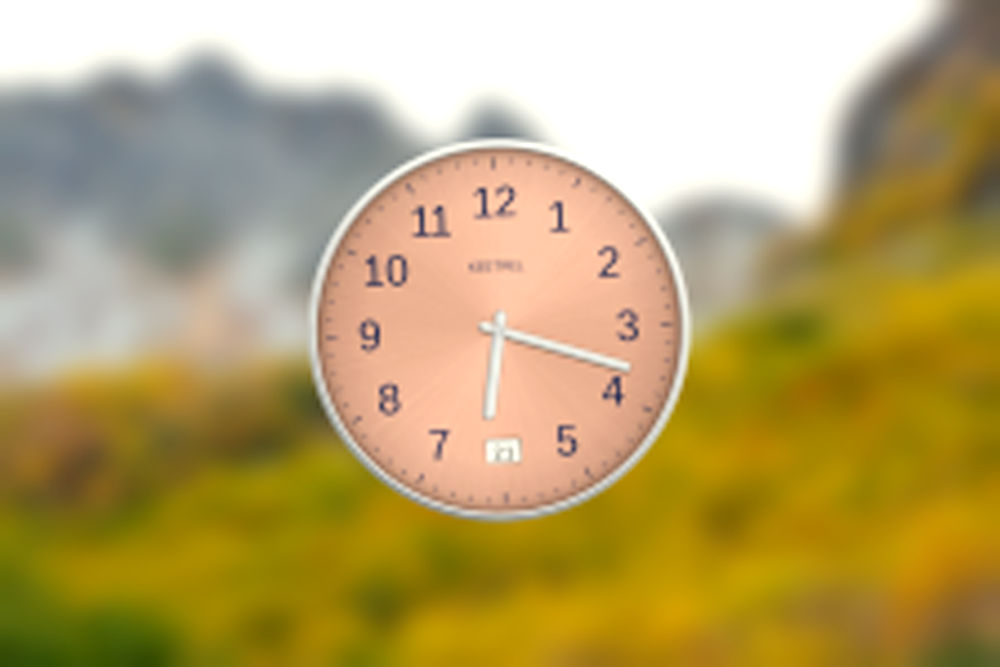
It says 6 h 18 min
